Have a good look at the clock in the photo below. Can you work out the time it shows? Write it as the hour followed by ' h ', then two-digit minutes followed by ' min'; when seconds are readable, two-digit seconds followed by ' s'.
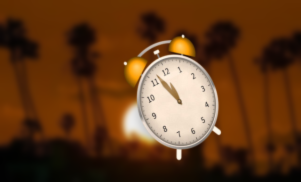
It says 11 h 57 min
